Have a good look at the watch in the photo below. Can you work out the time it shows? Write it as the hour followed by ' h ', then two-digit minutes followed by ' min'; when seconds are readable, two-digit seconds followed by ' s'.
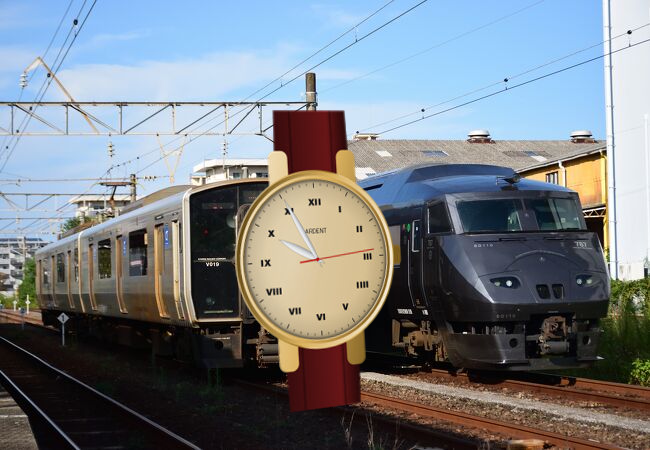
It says 9 h 55 min 14 s
